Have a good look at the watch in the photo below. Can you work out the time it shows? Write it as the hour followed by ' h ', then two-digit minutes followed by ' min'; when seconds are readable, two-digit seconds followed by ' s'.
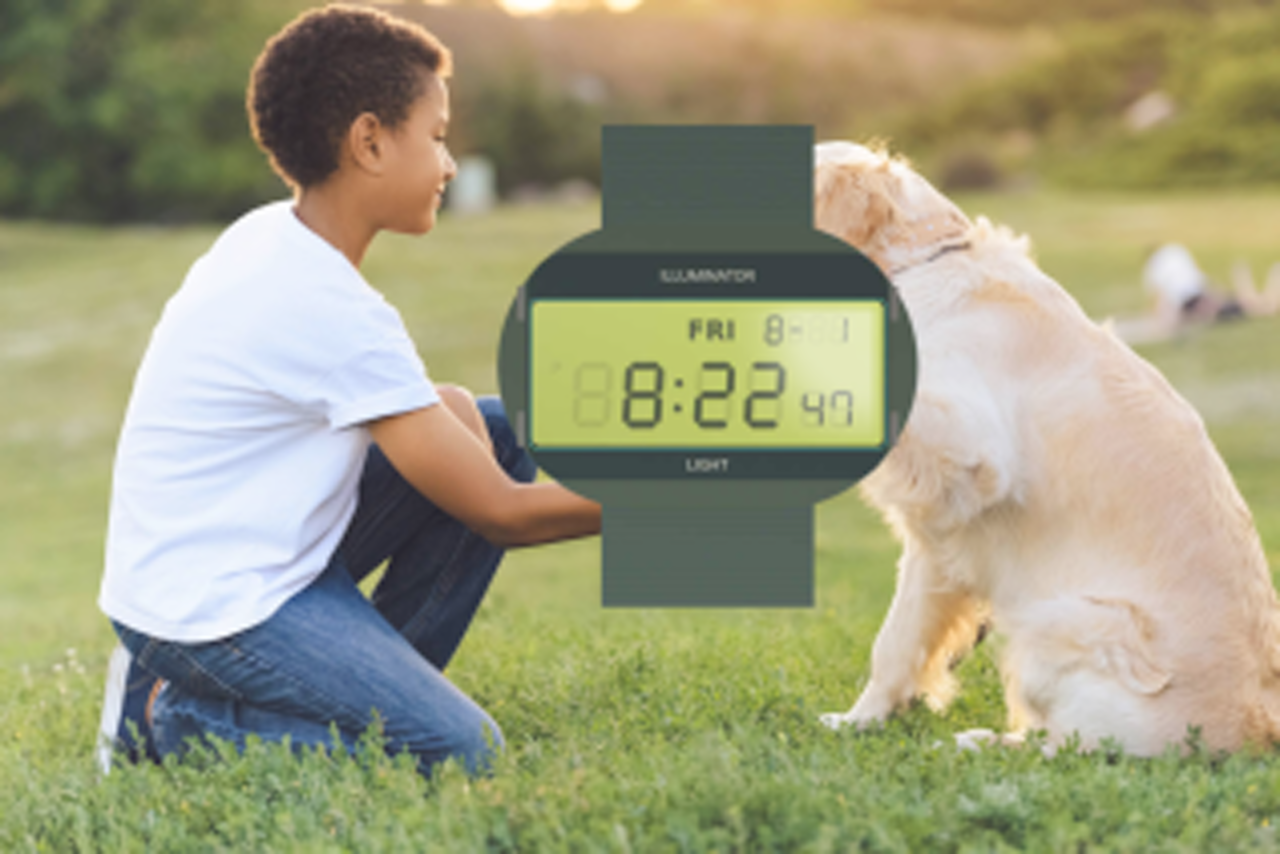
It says 8 h 22 min 47 s
